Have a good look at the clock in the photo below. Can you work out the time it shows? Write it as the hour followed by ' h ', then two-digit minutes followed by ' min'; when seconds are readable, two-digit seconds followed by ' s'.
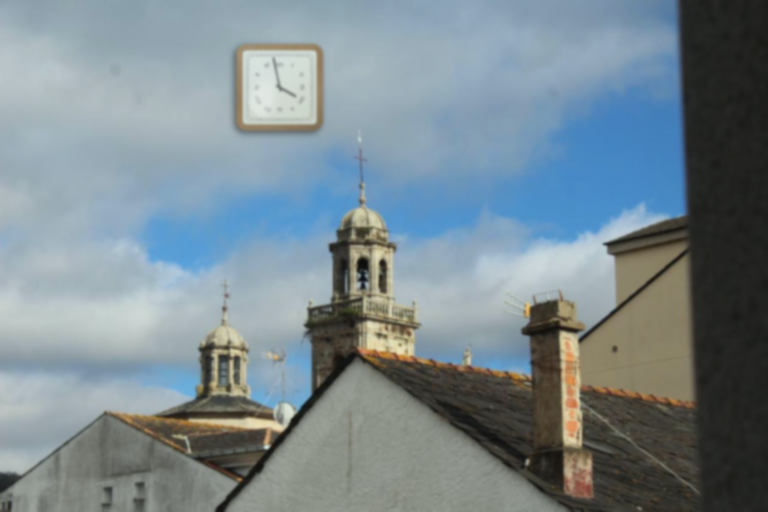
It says 3 h 58 min
